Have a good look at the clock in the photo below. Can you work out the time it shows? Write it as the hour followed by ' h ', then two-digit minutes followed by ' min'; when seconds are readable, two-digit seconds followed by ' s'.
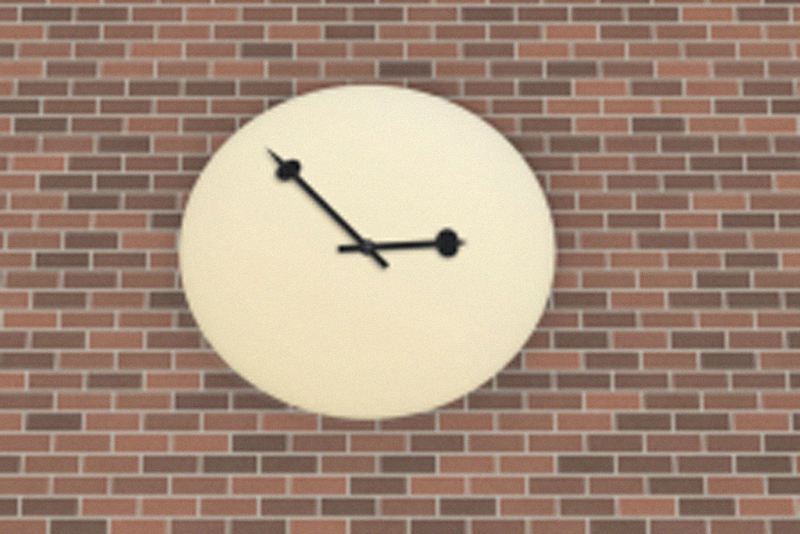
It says 2 h 53 min
